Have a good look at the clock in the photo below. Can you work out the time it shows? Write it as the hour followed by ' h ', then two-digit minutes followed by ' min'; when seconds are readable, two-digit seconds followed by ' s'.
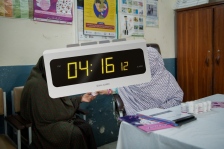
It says 4 h 16 min 12 s
